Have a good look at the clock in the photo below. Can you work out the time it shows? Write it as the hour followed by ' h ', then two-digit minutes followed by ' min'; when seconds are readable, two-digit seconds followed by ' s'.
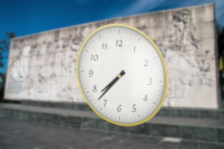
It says 7 h 37 min
